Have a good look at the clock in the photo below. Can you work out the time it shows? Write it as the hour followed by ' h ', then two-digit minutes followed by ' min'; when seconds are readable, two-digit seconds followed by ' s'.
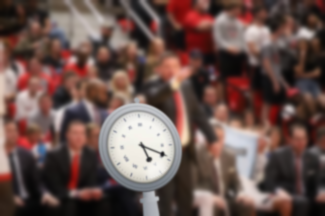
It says 5 h 19 min
